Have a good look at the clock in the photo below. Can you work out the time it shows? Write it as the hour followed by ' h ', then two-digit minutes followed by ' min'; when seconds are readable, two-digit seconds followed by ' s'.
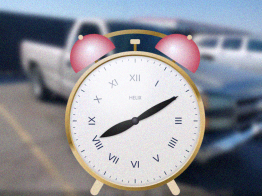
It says 8 h 10 min
